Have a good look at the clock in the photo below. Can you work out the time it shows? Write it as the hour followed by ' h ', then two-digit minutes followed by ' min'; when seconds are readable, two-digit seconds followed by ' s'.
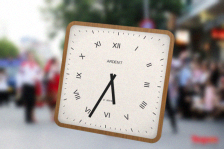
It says 5 h 34 min
